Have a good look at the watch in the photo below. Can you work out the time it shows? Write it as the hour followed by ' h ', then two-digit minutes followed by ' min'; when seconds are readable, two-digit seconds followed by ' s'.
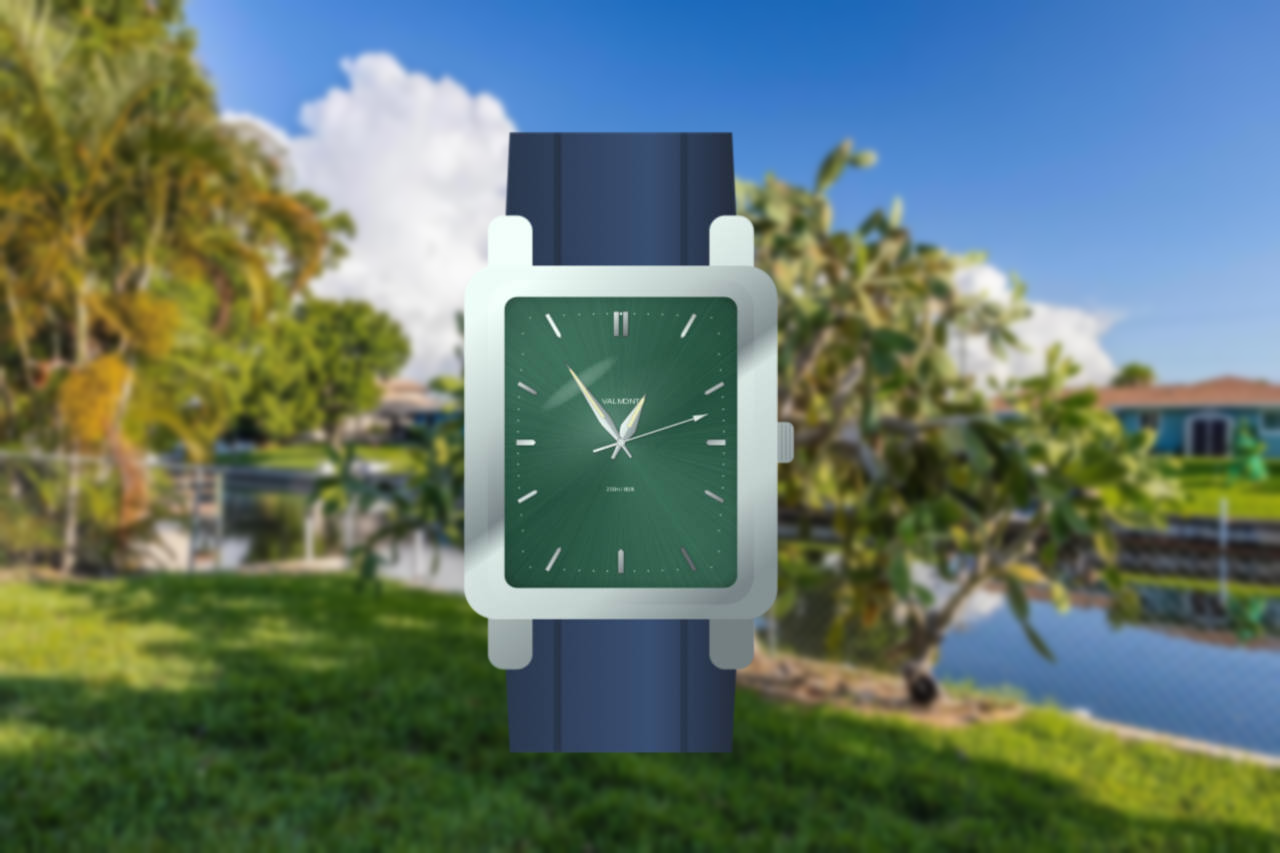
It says 12 h 54 min 12 s
